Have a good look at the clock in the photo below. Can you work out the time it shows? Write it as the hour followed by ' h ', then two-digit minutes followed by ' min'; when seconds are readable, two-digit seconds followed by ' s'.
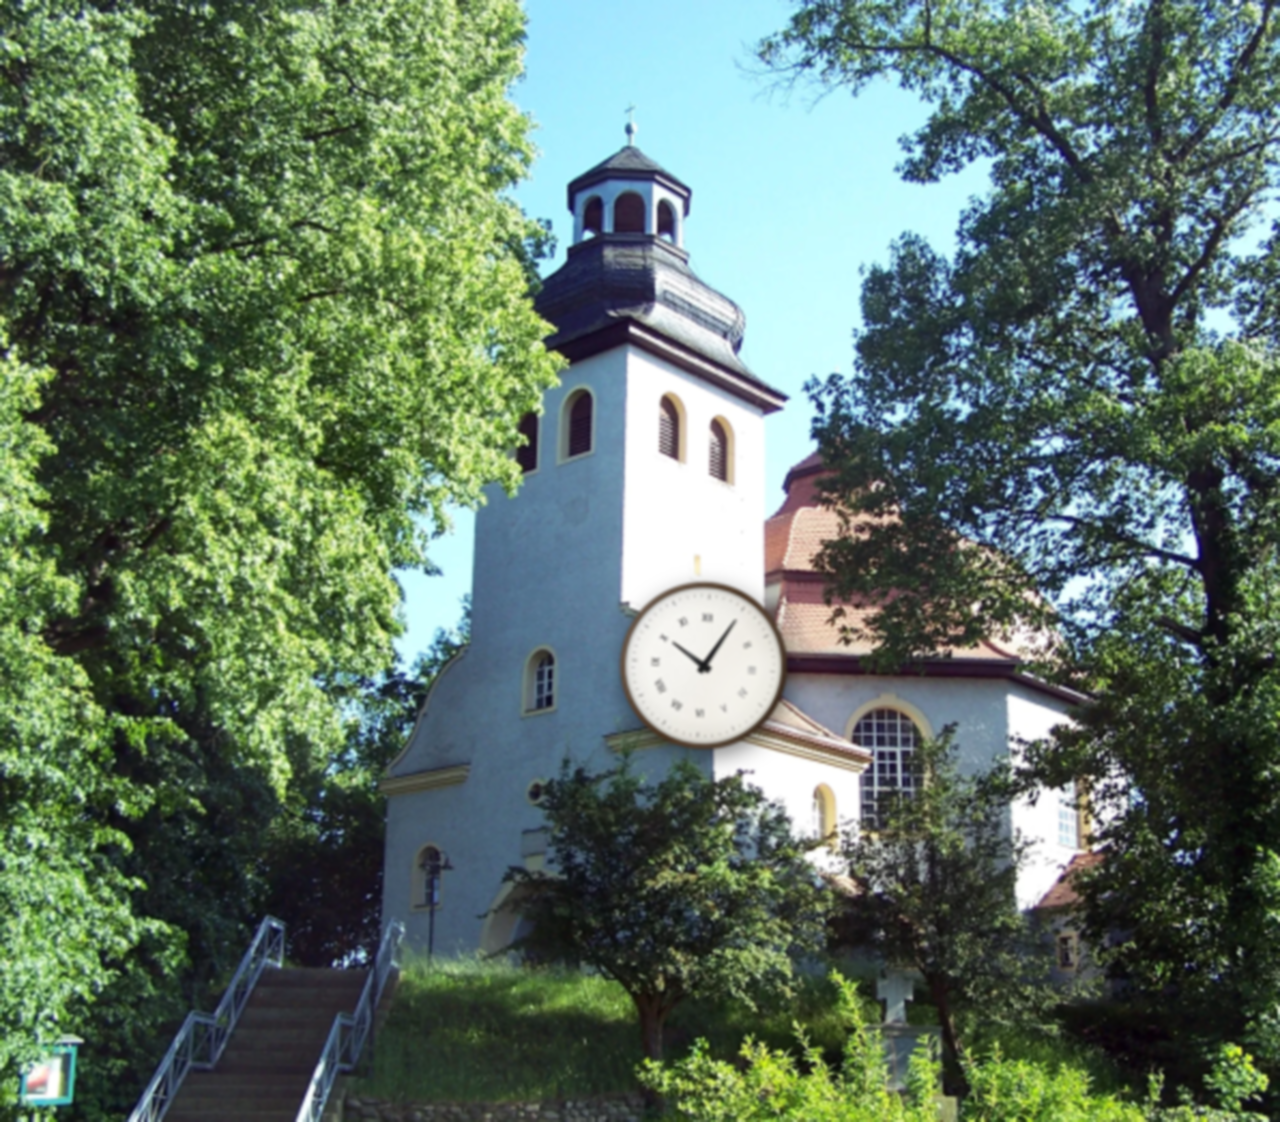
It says 10 h 05 min
